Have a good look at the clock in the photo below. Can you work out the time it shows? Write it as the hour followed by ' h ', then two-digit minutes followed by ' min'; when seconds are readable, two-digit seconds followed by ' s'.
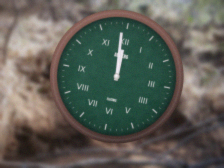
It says 11 h 59 min
